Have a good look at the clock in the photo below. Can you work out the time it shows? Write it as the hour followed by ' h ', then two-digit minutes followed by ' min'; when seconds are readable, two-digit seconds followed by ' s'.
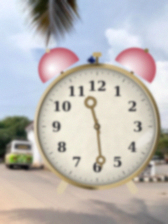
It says 11 h 29 min
